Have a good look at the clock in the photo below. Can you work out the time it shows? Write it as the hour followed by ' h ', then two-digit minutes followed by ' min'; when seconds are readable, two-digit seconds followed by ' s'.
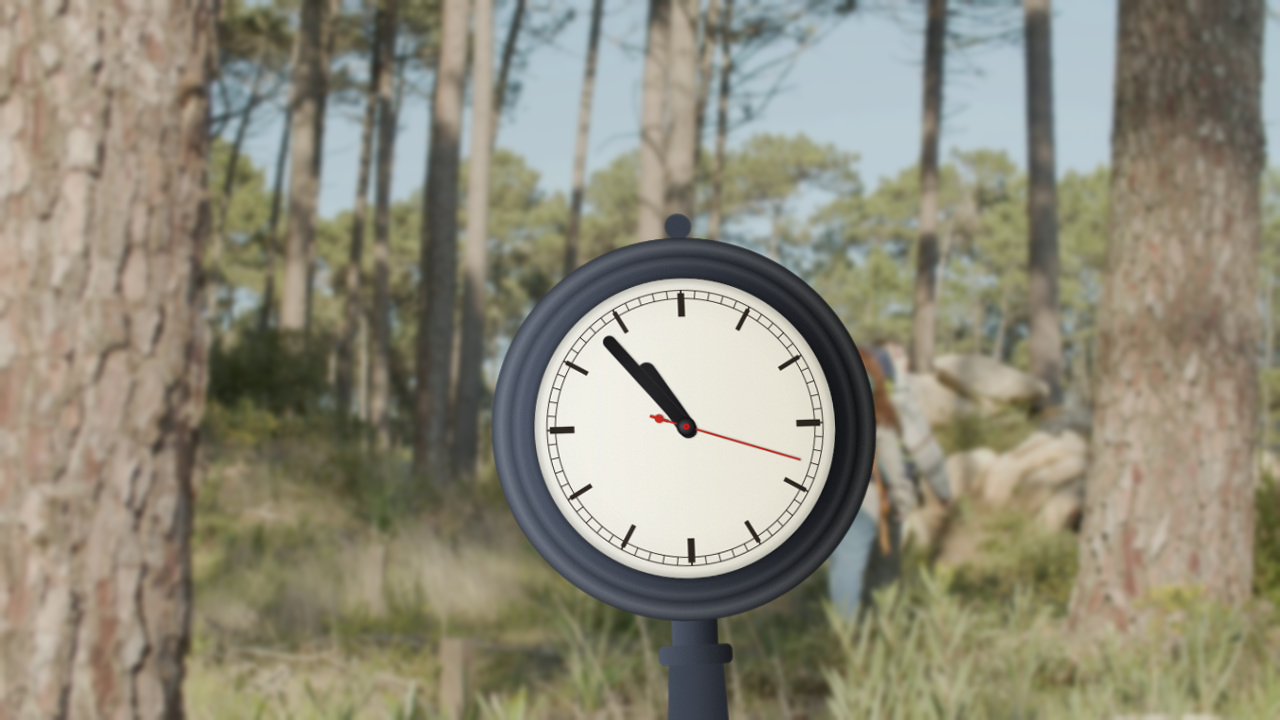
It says 10 h 53 min 18 s
